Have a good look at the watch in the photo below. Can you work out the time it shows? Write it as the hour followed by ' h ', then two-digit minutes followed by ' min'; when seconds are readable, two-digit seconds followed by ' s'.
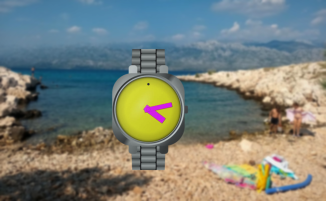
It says 4 h 13 min
